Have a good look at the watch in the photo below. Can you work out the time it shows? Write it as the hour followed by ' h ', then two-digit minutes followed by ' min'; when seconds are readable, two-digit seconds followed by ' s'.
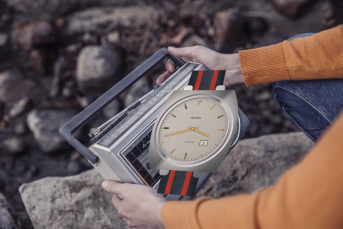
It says 3 h 42 min
